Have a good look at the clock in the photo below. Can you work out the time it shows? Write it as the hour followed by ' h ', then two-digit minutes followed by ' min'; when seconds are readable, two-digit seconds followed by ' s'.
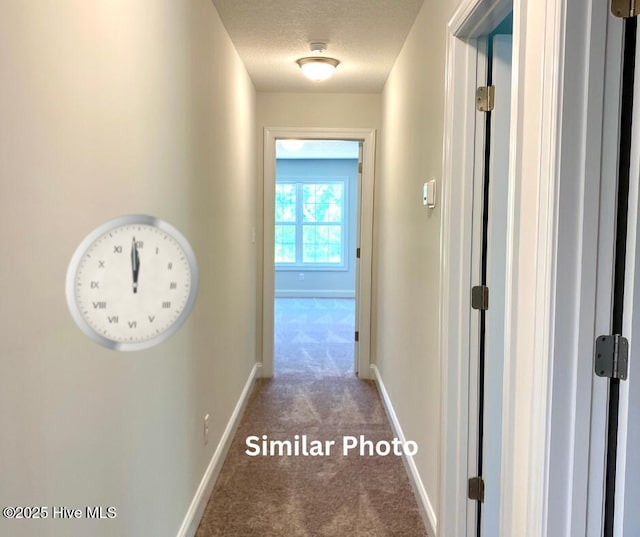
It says 11 h 59 min
